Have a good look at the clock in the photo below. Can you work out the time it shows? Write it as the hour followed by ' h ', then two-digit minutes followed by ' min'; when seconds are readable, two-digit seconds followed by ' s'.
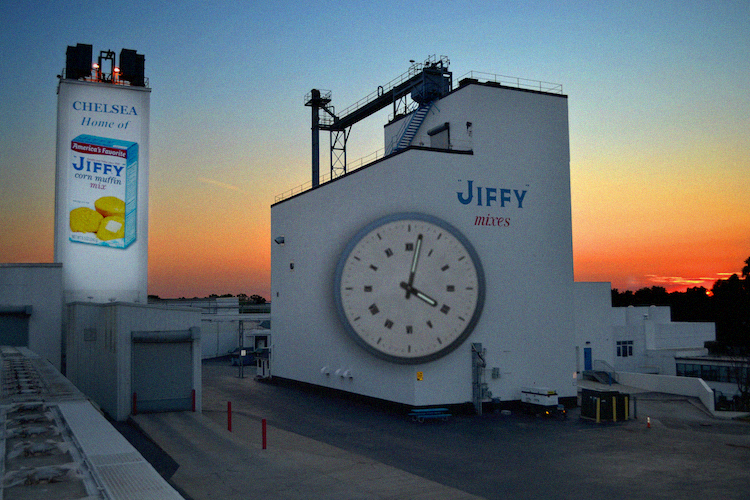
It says 4 h 02 min
